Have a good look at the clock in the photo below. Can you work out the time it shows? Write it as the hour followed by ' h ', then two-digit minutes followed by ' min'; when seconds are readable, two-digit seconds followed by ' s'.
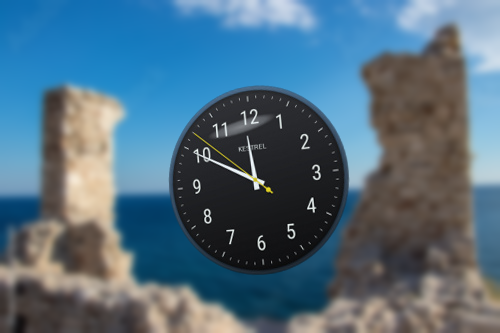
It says 11 h 49 min 52 s
